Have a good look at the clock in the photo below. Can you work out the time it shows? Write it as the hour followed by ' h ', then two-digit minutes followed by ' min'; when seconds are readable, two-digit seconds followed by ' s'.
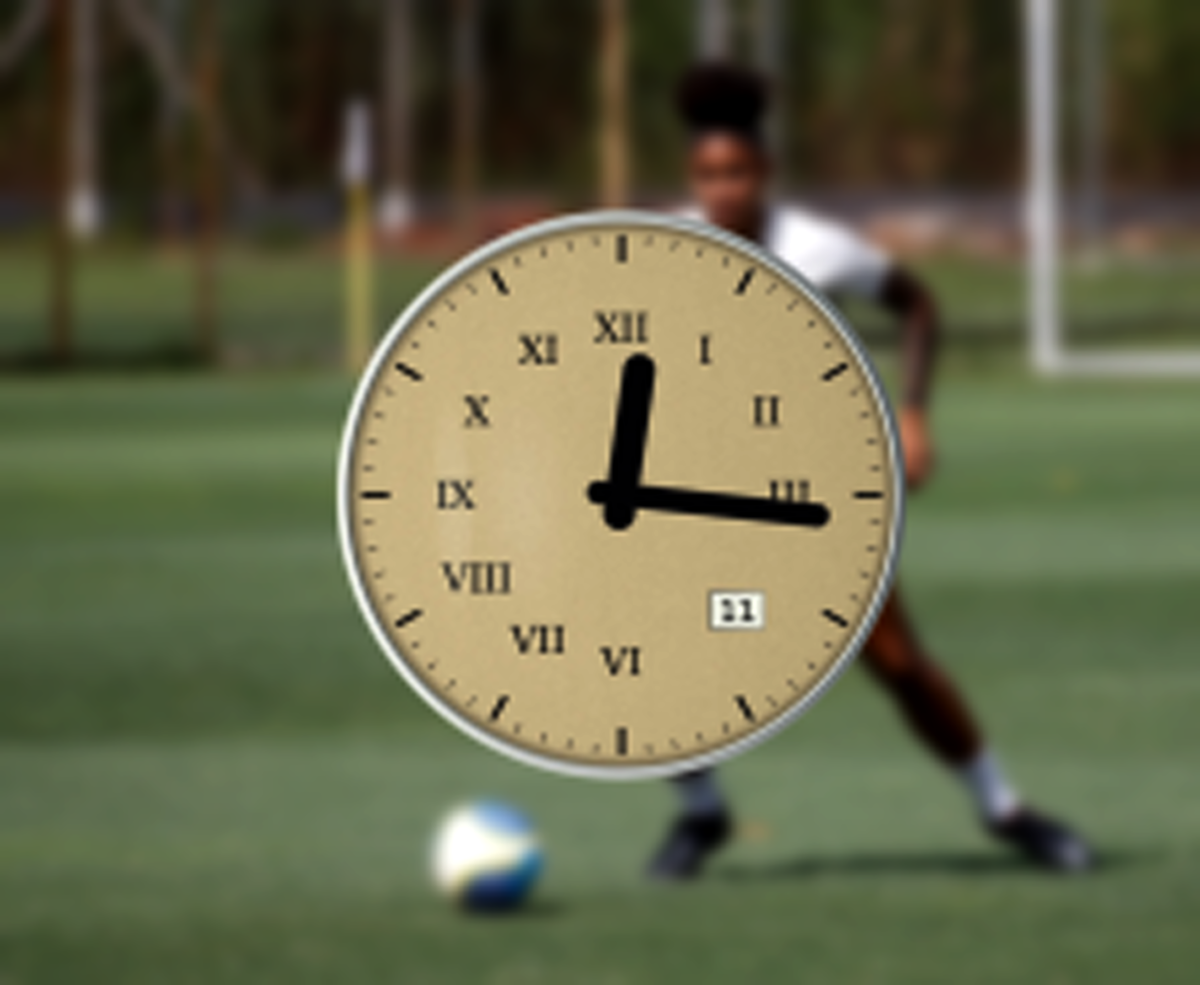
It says 12 h 16 min
